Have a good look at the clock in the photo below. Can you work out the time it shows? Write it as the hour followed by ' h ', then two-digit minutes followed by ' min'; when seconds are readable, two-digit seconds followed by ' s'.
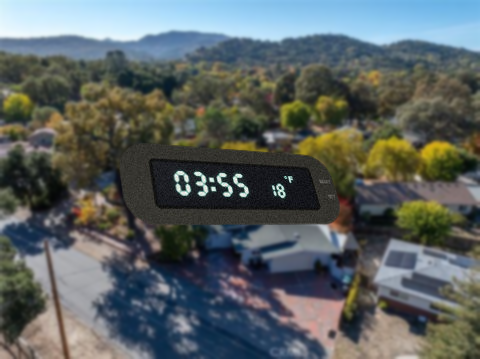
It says 3 h 55 min
